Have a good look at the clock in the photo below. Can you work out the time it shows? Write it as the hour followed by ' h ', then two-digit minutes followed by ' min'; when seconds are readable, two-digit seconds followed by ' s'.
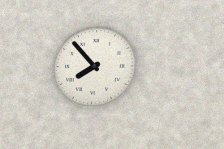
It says 7 h 53 min
